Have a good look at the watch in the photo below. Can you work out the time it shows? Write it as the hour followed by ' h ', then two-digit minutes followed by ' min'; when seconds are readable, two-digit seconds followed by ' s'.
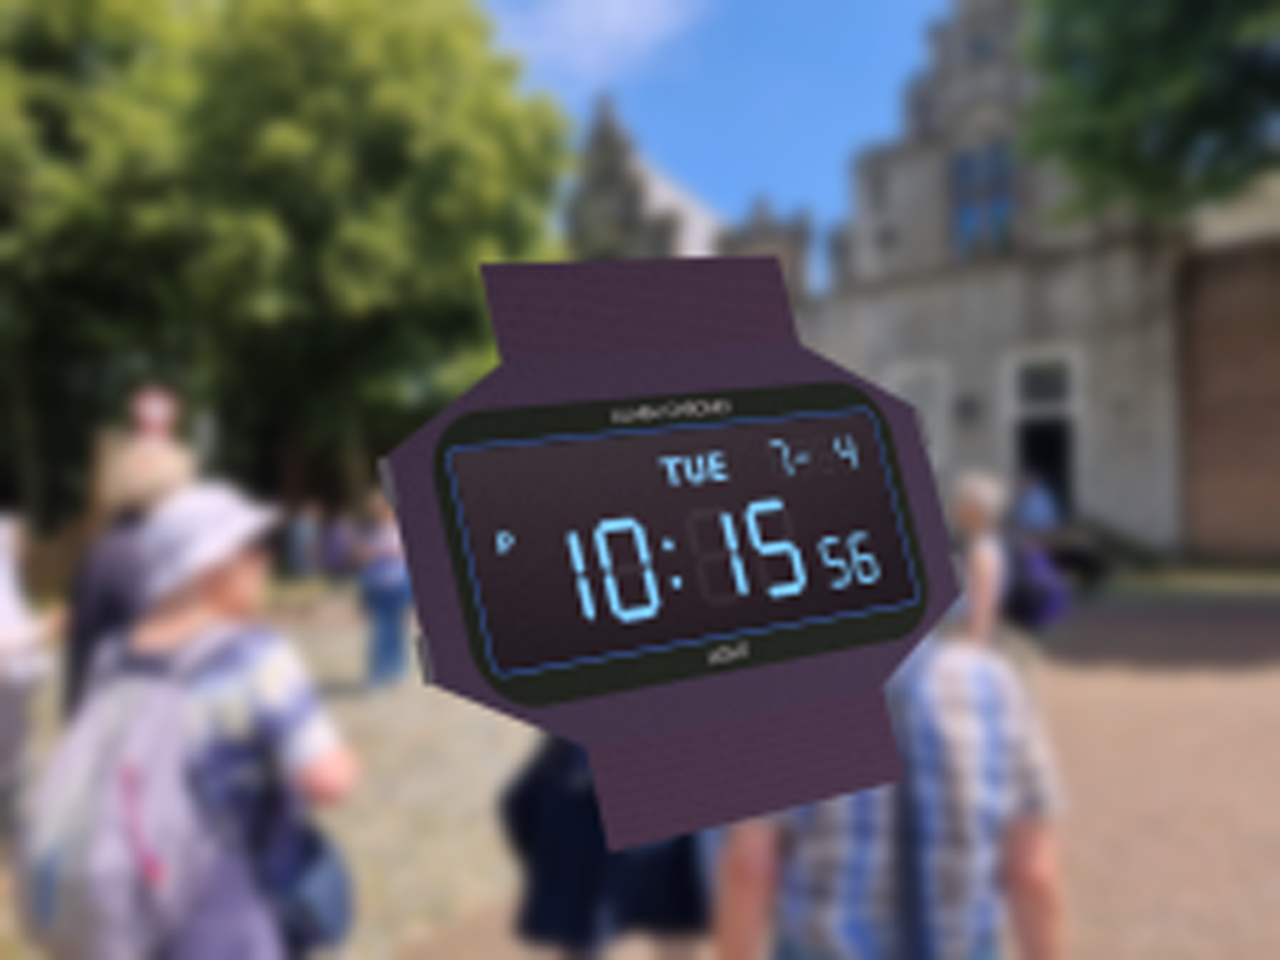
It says 10 h 15 min 56 s
